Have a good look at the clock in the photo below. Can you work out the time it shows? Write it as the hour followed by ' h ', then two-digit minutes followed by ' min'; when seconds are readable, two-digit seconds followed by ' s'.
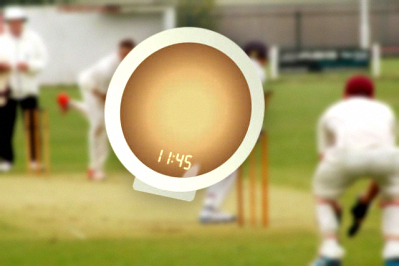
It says 11 h 45 min
